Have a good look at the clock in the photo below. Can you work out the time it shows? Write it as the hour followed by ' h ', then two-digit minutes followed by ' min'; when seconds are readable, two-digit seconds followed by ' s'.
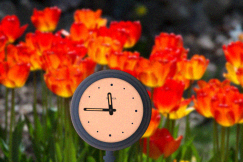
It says 11 h 45 min
